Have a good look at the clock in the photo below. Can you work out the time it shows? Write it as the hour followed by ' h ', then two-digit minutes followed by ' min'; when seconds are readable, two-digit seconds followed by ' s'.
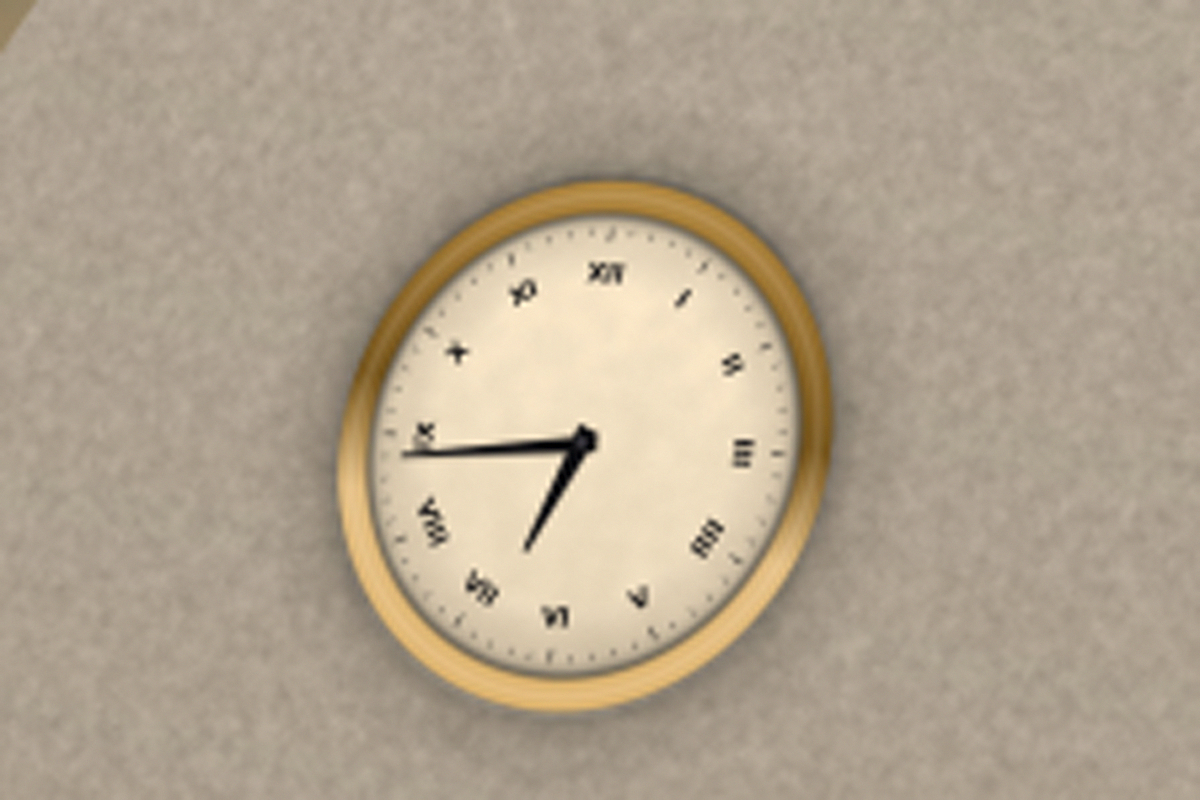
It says 6 h 44 min
